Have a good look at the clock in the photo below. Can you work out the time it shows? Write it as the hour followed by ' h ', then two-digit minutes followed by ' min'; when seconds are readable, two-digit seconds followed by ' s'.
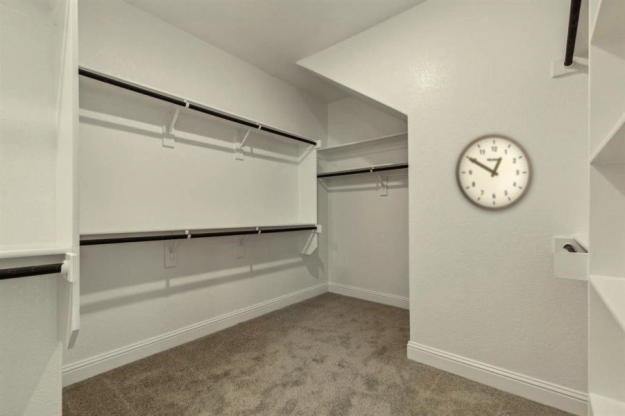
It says 12 h 50 min
